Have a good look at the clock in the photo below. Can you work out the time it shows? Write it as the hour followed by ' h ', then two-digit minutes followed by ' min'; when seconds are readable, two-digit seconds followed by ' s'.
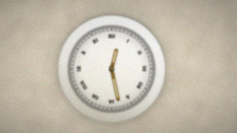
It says 12 h 28 min
